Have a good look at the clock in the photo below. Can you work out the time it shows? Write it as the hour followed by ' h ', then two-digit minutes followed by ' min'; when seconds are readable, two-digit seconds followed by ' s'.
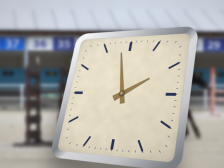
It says 1 h 58 min
